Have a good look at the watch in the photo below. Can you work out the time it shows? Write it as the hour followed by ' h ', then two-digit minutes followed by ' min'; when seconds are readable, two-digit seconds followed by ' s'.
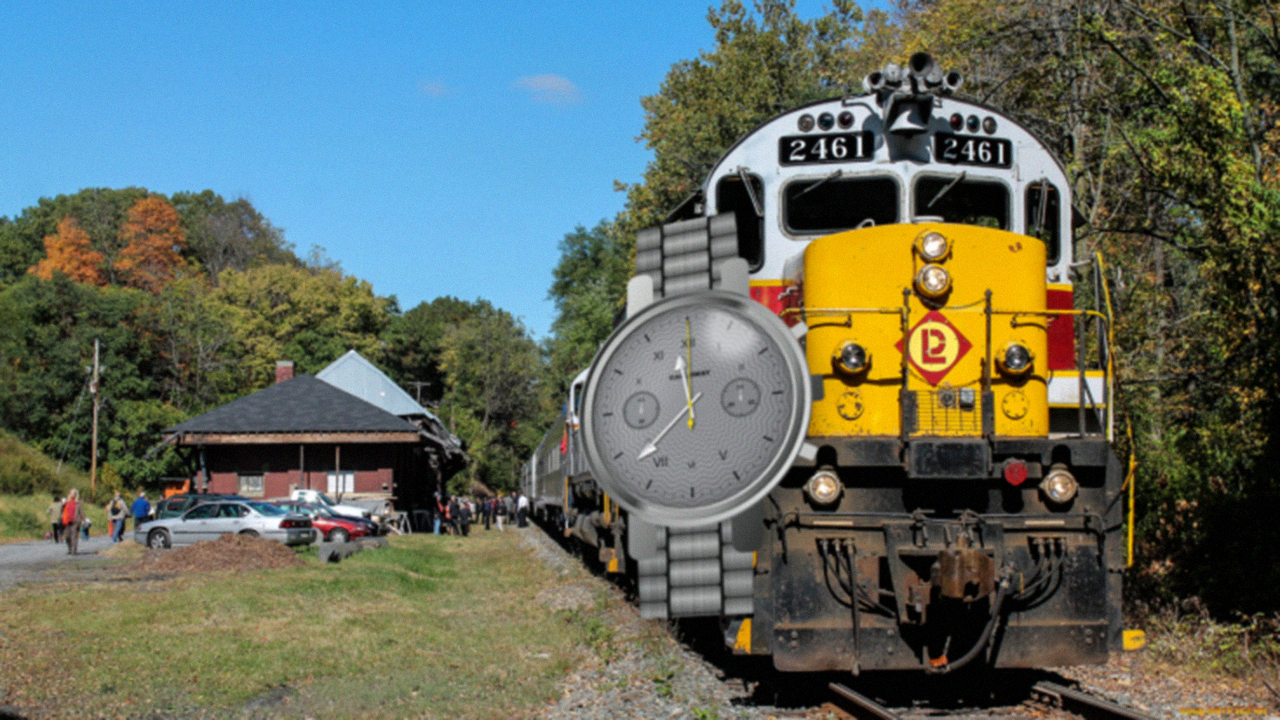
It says 11 h 38 min
